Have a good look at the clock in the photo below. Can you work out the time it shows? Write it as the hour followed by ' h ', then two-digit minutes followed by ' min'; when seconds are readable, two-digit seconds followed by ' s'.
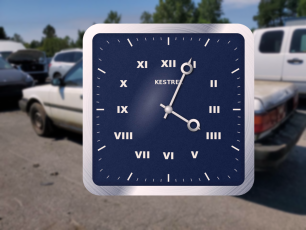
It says 4 h 04 min
